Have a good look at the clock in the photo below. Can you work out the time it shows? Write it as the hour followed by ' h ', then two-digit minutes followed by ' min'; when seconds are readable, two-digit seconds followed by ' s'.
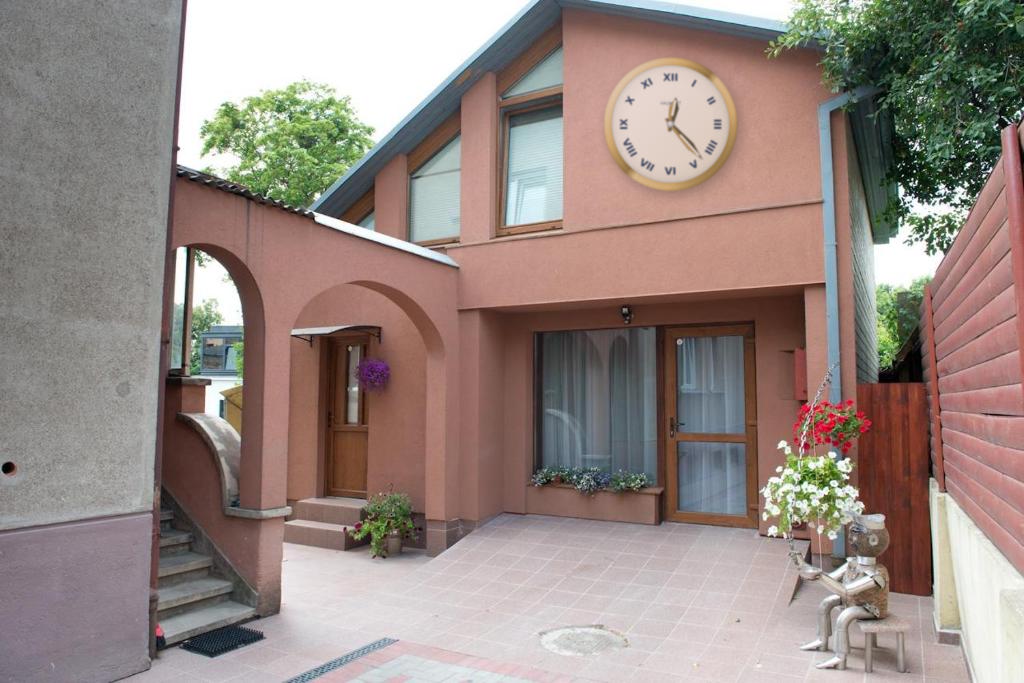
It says 12 h 23 min
